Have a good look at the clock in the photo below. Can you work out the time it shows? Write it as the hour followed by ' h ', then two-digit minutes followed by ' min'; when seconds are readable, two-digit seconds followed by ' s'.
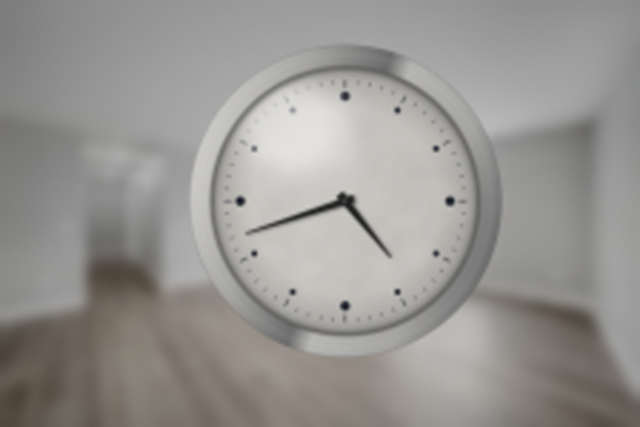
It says 4 h 42 min
